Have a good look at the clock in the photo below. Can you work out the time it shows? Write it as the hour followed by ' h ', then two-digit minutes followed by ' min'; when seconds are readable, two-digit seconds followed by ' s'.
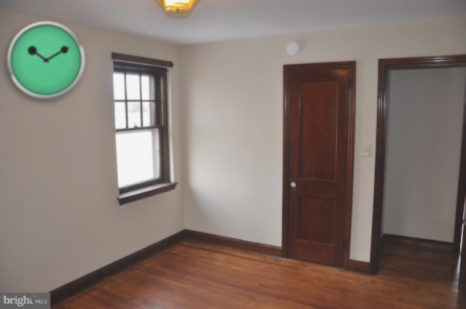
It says 10 h 10 min
